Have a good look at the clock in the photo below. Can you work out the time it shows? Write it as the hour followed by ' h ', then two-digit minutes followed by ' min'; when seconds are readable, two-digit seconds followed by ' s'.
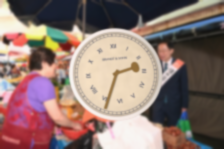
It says 2 h 34 min
